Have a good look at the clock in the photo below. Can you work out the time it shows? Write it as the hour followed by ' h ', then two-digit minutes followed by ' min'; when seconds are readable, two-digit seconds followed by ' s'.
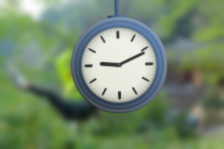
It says 9 h 11 min
